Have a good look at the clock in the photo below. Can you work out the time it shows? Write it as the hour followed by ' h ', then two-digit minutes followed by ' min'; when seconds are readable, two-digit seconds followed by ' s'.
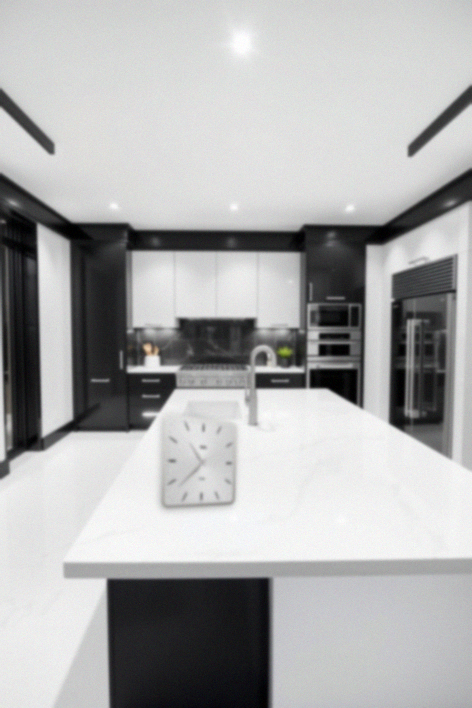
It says 10 h 38 min
